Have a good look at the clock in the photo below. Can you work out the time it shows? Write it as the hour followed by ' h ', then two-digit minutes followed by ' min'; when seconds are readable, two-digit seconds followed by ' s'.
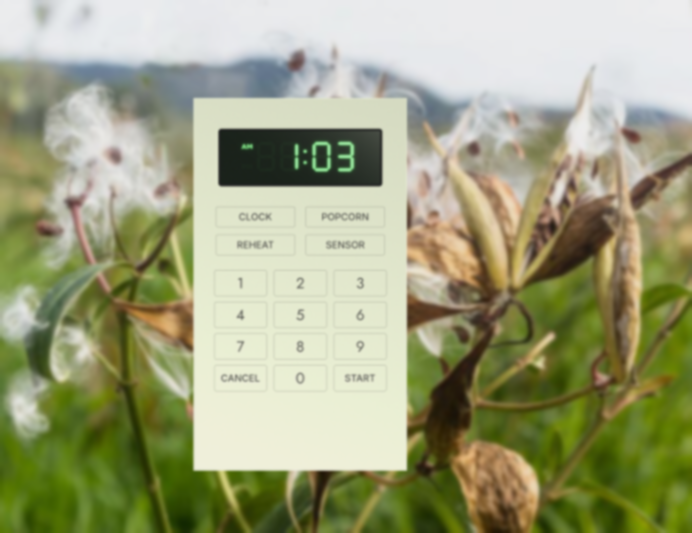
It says 1 h 03 min
